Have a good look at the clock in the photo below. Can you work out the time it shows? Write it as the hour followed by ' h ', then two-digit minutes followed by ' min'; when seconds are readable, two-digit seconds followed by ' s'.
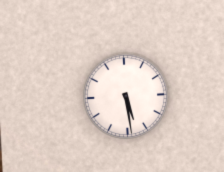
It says 5 h 29 min
